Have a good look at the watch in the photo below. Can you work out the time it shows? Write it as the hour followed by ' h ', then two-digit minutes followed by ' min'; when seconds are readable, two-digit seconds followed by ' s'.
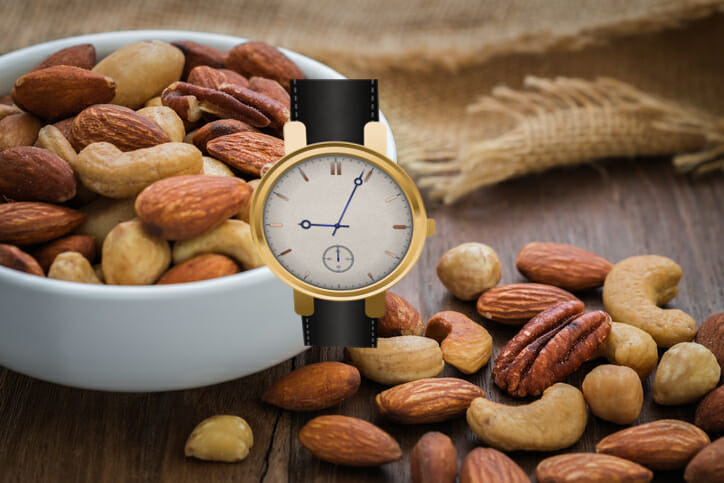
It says 9 h 04 min
